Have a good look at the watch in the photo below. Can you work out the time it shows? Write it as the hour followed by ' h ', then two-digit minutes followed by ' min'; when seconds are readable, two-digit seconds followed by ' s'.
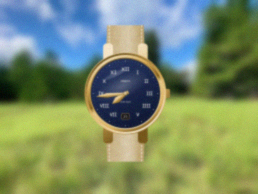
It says 7 h 44 min
